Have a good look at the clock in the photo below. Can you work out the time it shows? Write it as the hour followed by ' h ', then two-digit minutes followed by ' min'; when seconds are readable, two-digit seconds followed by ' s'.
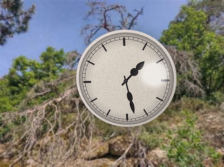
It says 1 h 28 min
